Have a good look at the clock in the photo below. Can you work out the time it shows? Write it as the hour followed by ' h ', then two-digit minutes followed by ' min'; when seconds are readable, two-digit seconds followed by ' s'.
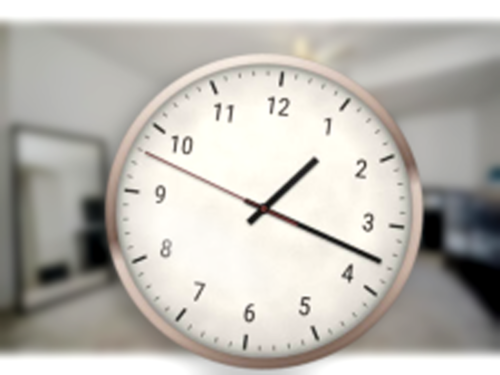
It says 1 h 17 min 48 s
